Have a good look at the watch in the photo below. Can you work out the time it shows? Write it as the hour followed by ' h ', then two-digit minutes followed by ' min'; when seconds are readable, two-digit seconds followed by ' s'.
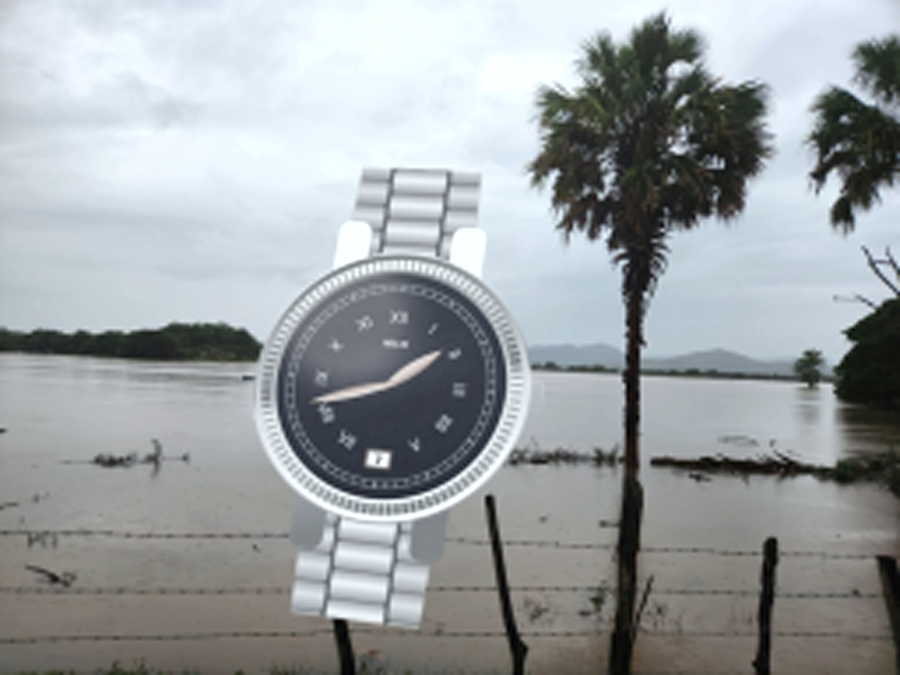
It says 1 h 42 min
